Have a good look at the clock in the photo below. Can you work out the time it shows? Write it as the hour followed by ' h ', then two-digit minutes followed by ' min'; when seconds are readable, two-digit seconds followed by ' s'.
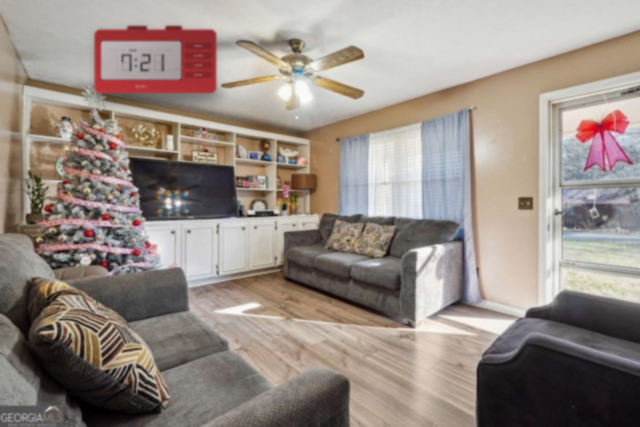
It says 7 h 21 min
